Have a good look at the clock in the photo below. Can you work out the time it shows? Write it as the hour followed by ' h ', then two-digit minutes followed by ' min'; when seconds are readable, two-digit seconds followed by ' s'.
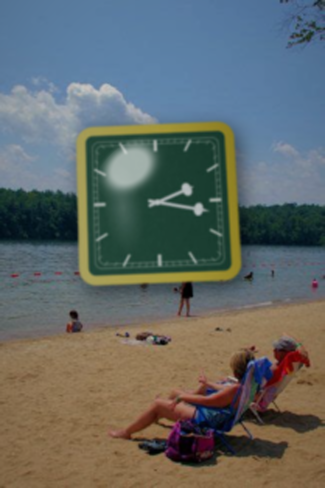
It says 2 h 17 min
